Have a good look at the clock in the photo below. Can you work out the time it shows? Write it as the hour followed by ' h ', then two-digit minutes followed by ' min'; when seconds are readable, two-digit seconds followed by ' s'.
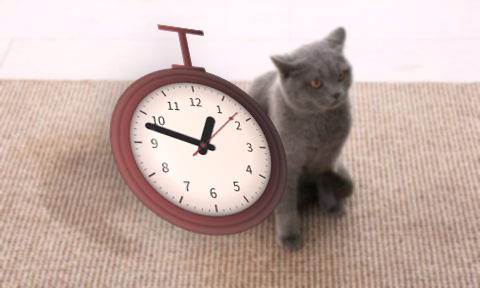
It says 12 h 48 min 08 s
